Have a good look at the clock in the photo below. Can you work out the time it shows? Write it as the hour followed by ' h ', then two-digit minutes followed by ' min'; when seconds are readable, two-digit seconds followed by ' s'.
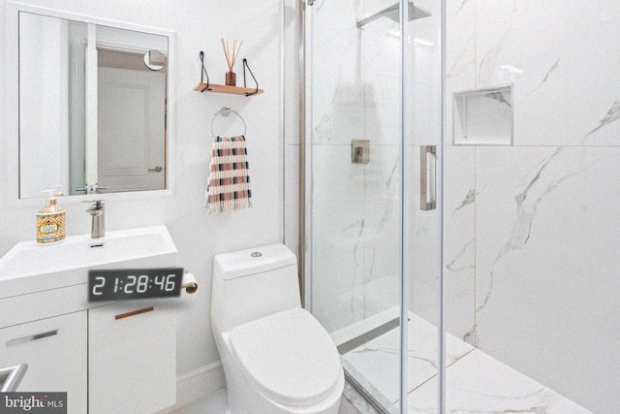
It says 21 h 28 min 46 s
